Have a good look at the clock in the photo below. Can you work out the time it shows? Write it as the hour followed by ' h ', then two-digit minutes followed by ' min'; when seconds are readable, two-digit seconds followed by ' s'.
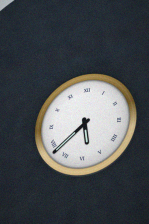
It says 5 h 38 min
